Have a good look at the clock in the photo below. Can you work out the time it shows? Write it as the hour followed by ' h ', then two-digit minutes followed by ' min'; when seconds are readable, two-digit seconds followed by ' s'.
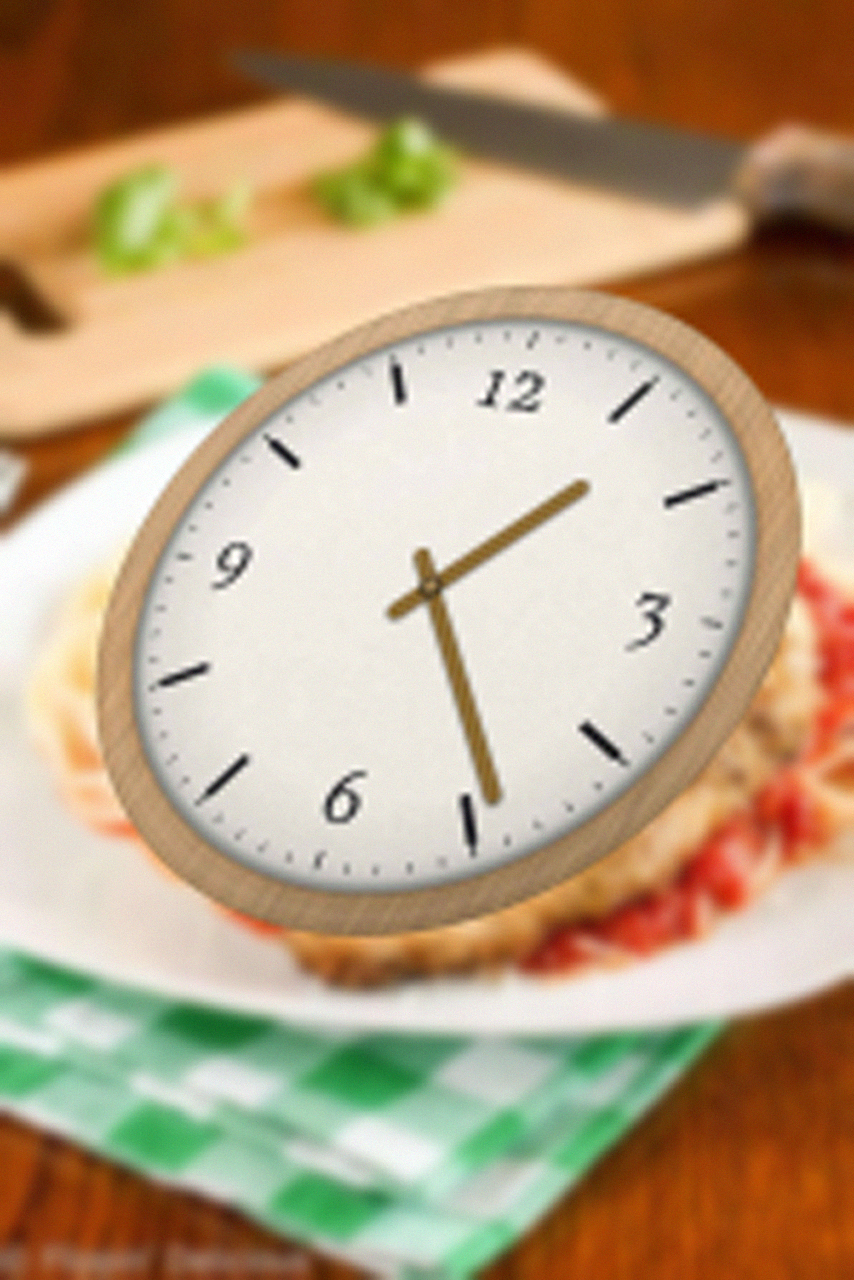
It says 1 h 24 min
